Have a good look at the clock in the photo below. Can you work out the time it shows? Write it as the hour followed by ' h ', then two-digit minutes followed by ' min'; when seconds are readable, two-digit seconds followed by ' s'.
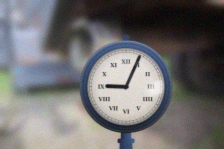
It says 9 h 04 min
